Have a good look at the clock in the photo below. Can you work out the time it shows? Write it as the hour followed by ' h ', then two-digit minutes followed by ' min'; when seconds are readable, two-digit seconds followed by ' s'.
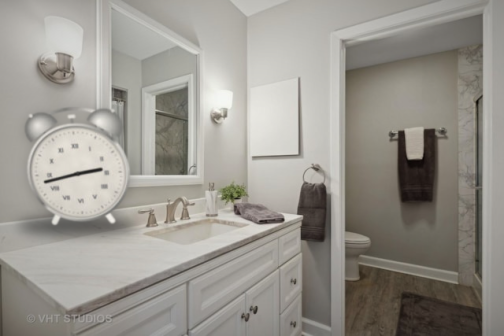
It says 2 h 43 min
